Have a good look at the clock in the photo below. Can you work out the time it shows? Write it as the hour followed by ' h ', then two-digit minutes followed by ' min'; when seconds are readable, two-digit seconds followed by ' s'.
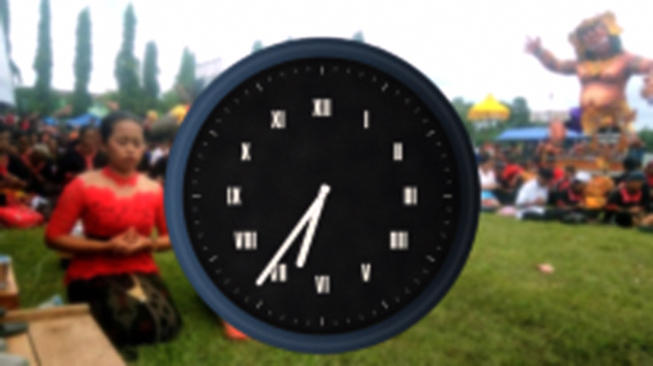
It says 6 h 36 min
